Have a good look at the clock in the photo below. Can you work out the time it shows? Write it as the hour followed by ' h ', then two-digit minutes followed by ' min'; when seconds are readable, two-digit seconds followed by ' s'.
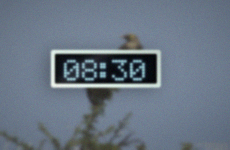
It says 8 h 30 min
